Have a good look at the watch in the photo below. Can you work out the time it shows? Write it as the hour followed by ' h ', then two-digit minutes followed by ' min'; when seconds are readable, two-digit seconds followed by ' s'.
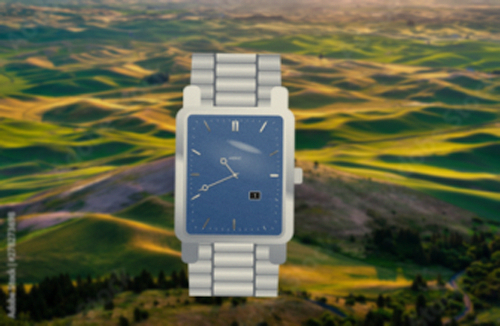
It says 10 h 41 min
